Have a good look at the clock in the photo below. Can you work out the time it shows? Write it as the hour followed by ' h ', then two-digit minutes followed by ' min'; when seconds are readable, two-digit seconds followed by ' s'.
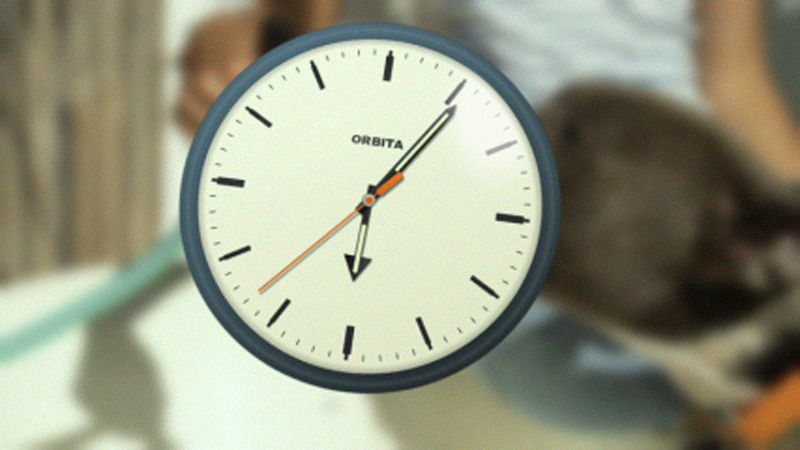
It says 6 h 05 min 37 s
